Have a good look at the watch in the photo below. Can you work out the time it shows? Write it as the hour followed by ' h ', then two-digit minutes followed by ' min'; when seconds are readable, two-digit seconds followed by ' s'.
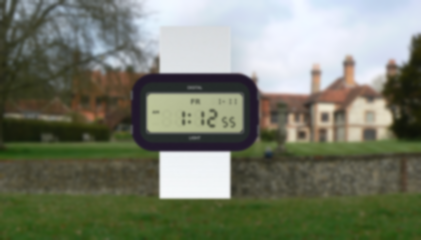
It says 1 h 12 min
